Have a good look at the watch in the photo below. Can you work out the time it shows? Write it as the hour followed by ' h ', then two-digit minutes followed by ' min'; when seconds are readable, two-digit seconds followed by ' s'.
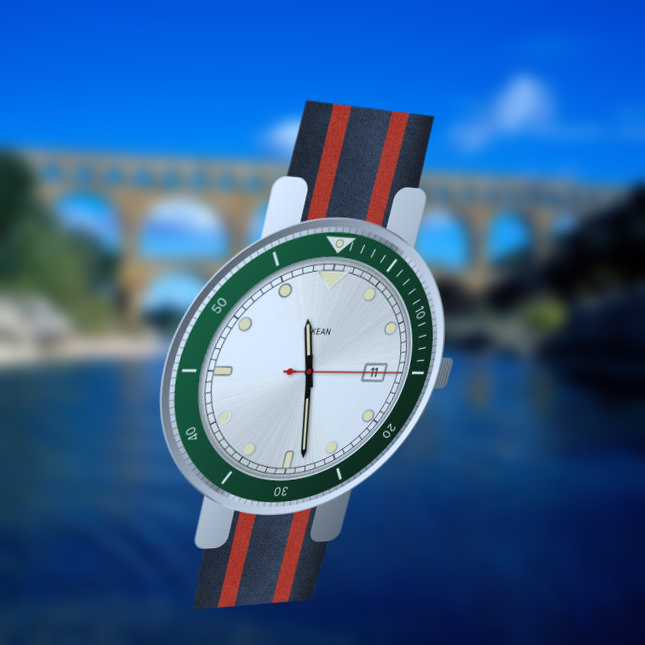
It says 11 h 28 min 15 s
